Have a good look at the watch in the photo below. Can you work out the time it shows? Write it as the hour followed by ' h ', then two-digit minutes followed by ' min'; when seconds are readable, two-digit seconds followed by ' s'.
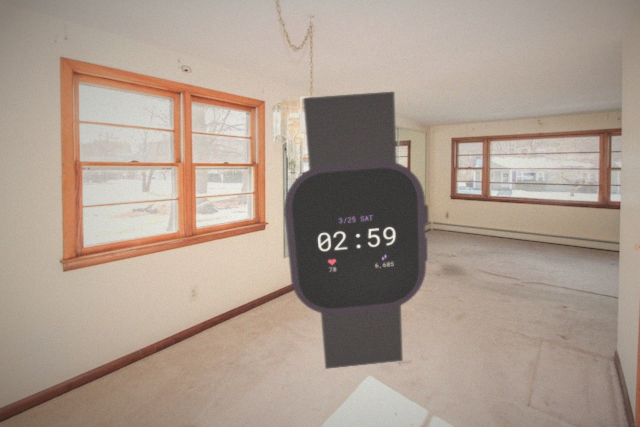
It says 2 h 59 min
